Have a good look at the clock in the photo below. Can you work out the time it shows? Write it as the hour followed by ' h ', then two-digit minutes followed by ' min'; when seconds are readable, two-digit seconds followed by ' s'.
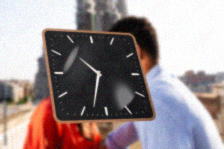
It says 10 h 33 min
